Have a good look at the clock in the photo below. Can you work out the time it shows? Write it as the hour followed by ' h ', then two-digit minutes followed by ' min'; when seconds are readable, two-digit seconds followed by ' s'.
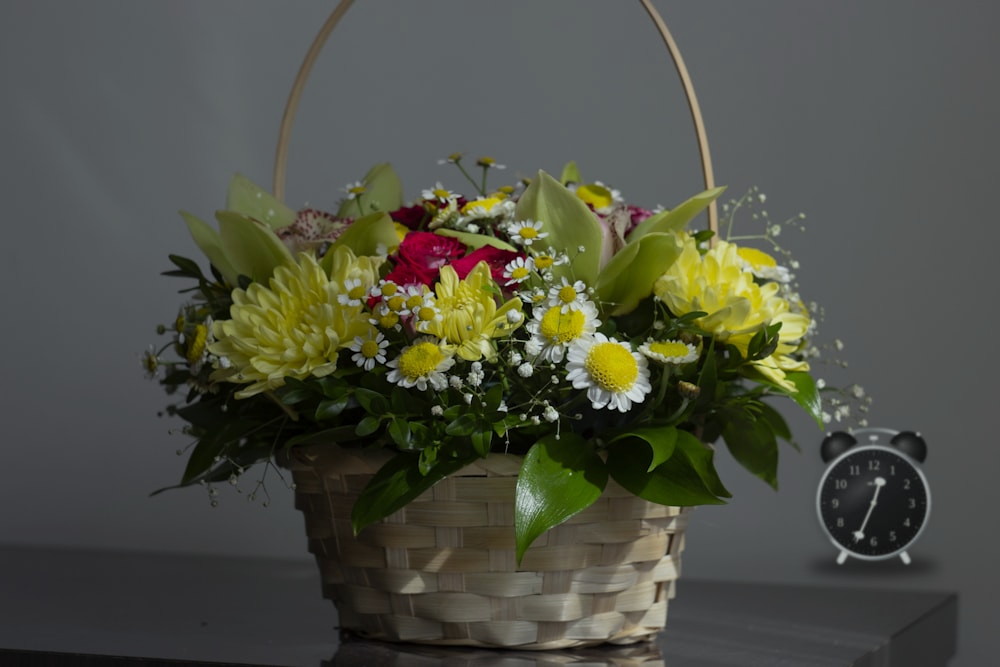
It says 12 h 34 min
